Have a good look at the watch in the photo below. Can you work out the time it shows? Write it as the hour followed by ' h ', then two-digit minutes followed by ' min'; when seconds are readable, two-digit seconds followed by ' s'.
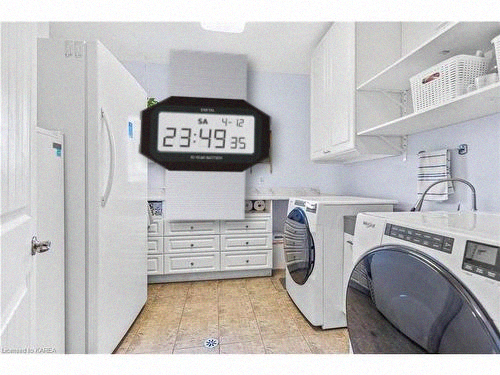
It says 23 h 49 min 35 s
